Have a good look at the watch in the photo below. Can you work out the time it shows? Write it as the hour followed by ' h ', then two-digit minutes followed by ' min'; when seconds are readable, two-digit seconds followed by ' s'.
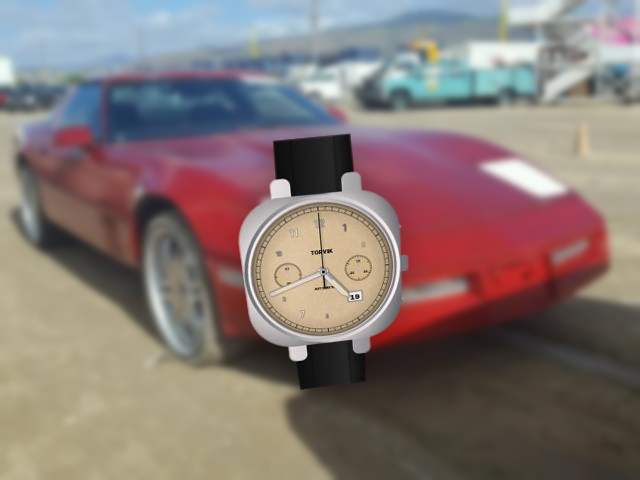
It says 4 h 42 min
